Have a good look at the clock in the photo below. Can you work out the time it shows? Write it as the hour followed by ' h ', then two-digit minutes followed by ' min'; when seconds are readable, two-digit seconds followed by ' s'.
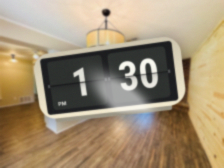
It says 1 h 30 min
